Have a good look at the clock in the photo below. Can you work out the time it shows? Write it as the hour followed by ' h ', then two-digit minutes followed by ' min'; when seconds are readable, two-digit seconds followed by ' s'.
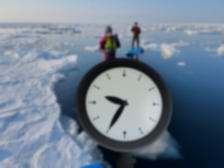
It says 9 h 35 min
